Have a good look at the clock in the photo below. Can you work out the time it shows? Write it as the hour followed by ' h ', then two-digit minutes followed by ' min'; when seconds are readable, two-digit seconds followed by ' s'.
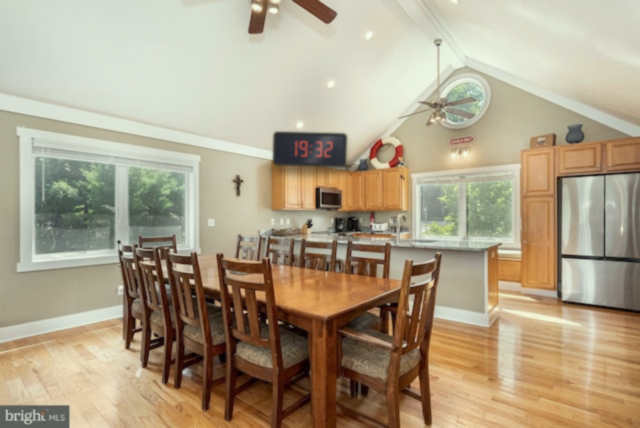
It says 19 h 32 min
